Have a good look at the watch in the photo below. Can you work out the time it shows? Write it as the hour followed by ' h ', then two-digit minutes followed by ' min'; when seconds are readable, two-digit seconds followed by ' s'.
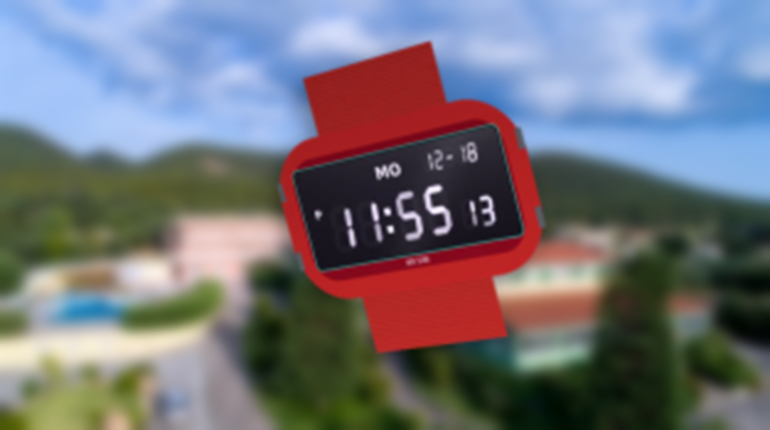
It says 11 h 55 min 13 s
